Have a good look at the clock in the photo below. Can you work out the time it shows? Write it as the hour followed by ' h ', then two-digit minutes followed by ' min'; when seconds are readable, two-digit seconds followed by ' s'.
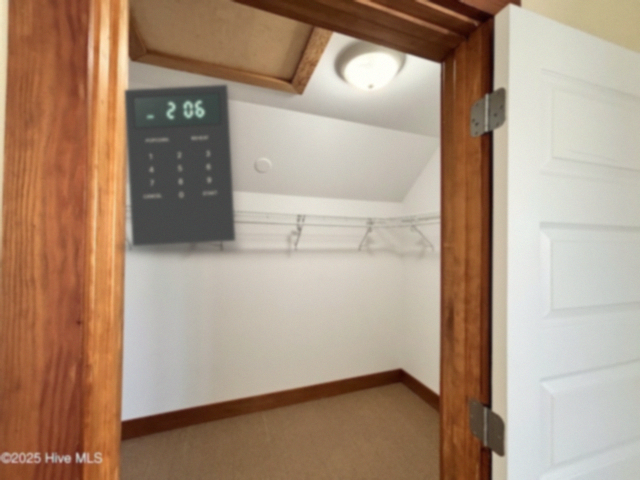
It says 2 h 06 min
